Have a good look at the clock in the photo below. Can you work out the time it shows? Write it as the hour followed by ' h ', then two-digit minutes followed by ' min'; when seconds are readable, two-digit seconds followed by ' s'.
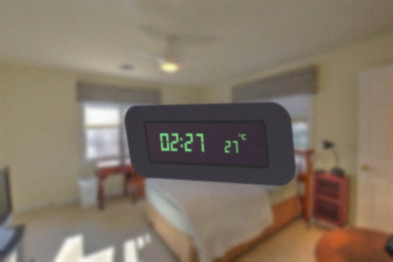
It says 2 h 27 min
